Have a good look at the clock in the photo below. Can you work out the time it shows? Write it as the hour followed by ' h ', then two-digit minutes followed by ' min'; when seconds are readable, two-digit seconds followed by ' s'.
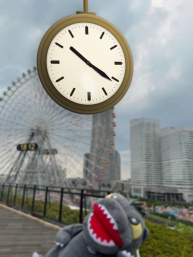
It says 10 h 21 min
